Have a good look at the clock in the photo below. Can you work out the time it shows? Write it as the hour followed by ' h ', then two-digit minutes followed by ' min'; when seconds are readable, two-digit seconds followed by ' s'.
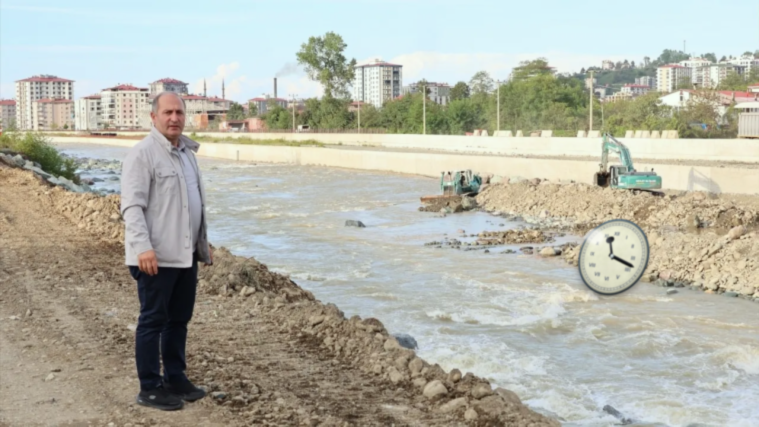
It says 11 h 18 min
